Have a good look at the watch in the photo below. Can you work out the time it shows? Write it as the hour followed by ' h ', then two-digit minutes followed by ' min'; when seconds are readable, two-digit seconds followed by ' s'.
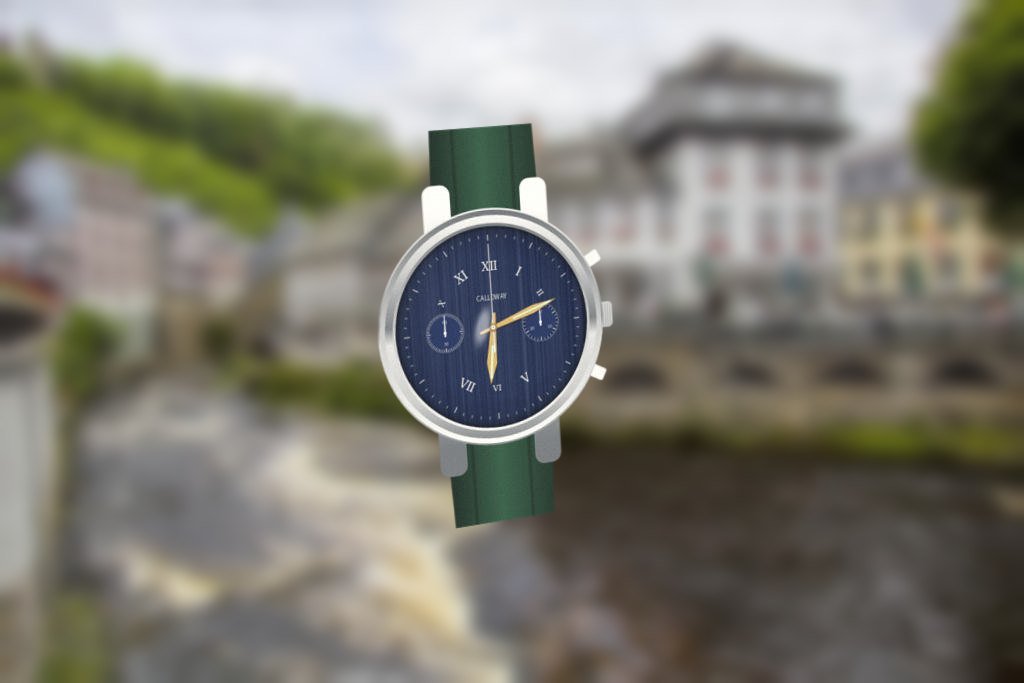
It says 6 h 12 min
